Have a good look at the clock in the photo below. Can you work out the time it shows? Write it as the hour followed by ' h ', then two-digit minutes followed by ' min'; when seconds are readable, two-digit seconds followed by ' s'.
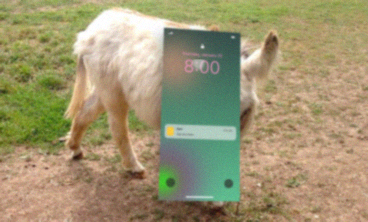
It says 8 h 00 min
